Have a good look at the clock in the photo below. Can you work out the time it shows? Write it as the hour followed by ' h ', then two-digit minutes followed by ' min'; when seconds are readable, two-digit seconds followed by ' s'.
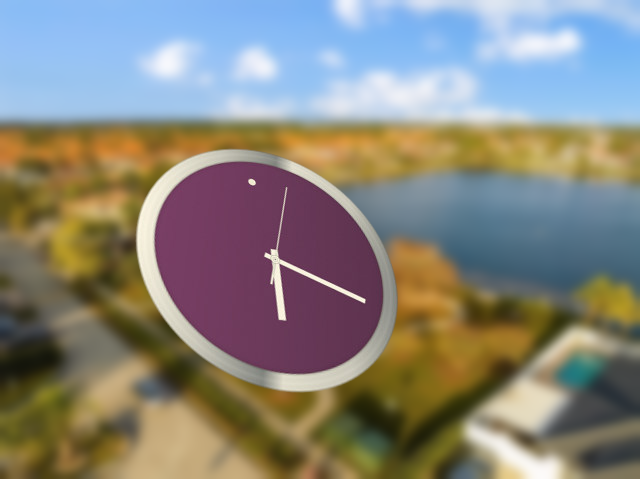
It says 6 h 20 min 04 s
